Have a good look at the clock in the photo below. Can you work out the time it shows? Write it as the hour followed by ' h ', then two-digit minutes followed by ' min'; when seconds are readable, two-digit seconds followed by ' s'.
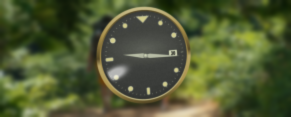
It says 9 h 16 min
